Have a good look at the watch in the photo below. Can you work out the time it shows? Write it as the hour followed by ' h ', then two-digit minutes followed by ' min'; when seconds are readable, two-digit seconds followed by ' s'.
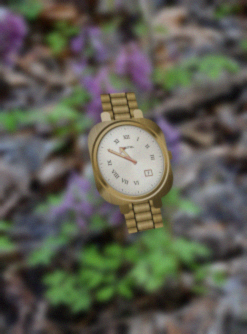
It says 10 h 50 min
